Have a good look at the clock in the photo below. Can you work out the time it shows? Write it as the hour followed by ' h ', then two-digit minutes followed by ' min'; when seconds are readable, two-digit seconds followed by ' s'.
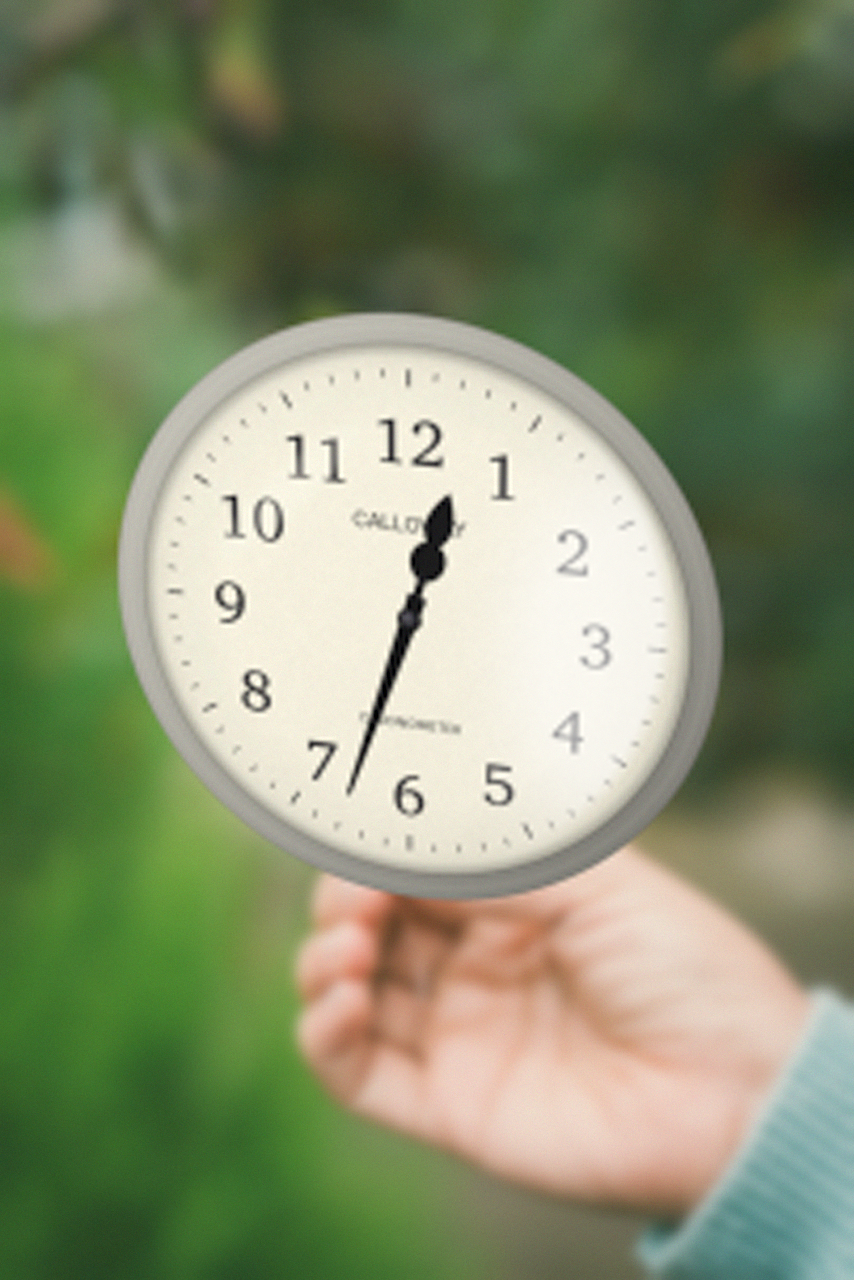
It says 12 h 33 min
